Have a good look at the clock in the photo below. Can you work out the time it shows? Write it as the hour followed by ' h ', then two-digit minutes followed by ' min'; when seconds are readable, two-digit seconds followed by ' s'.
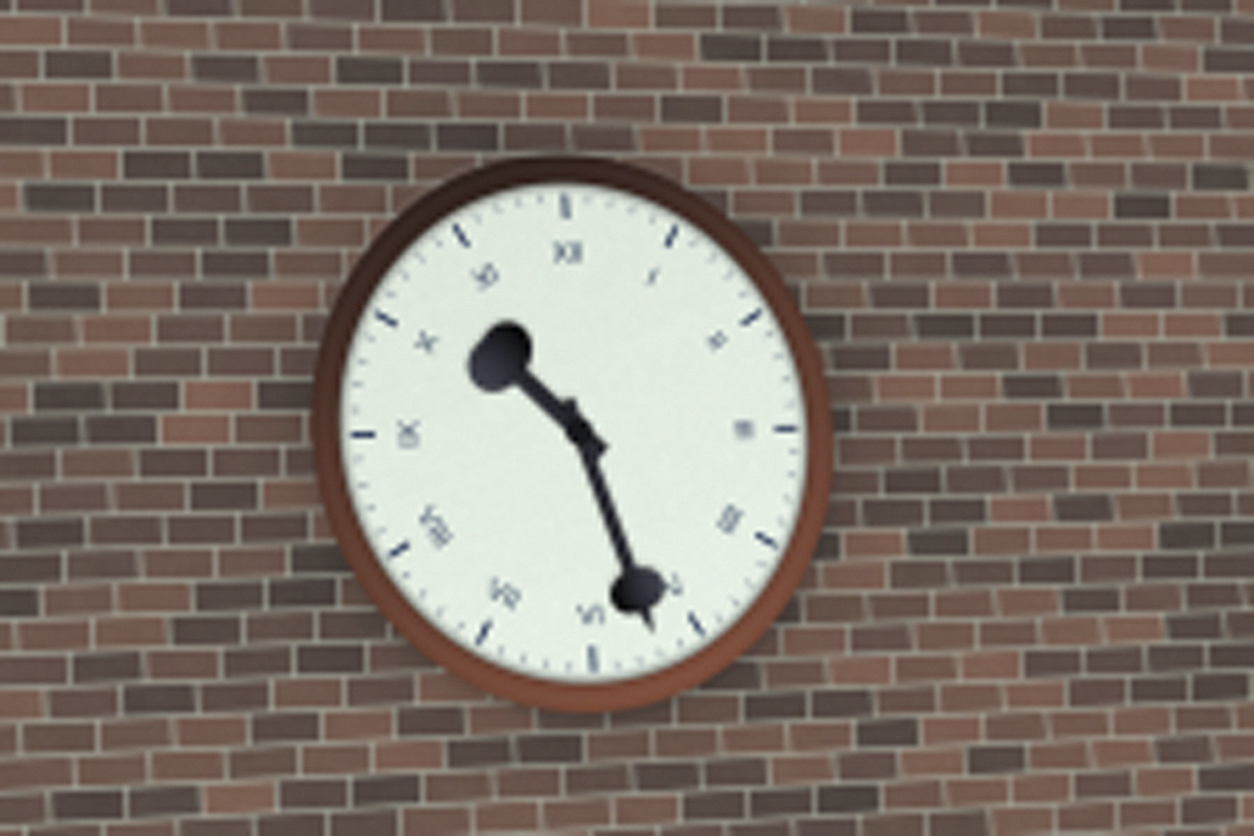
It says 10 h 27 min
